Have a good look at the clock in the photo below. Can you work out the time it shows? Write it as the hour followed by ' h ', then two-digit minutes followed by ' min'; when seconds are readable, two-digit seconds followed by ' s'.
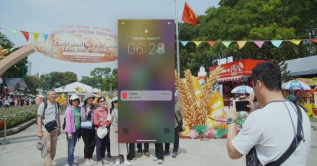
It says 6 h 28 min
